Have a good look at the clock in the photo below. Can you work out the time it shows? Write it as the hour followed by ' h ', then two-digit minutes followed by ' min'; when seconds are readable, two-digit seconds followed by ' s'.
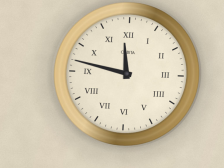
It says 11 h 47 min
